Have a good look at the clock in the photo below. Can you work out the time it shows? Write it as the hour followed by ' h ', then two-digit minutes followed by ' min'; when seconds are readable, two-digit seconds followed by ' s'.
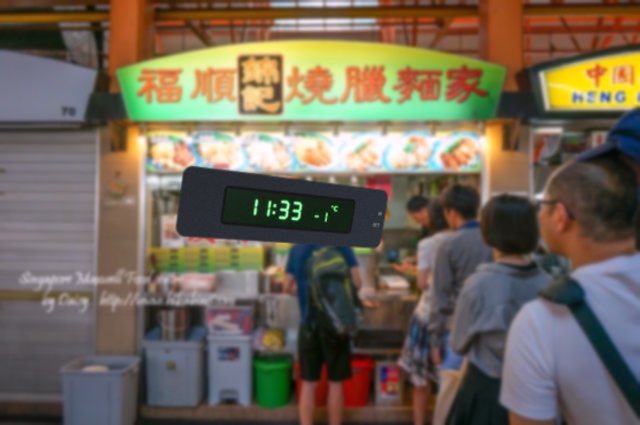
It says 11 h 33 min
